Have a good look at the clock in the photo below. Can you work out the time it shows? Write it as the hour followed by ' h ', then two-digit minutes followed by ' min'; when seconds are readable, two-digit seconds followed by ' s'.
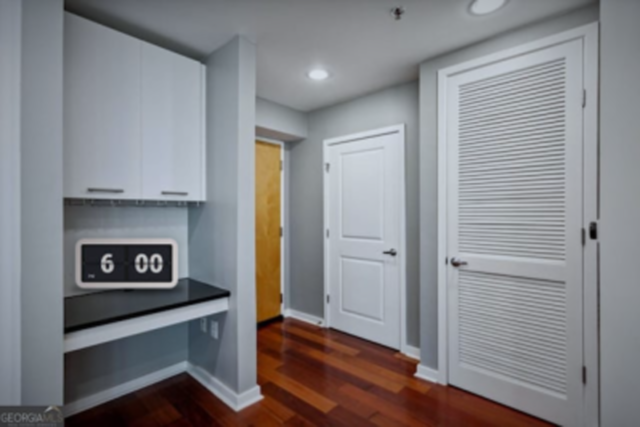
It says 6 h 00 min
